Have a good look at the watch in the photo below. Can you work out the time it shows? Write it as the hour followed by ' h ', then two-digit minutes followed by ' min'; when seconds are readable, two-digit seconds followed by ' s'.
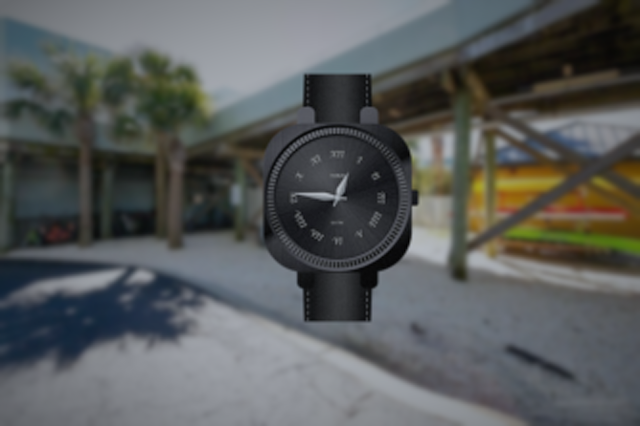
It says 12 h 46 min
